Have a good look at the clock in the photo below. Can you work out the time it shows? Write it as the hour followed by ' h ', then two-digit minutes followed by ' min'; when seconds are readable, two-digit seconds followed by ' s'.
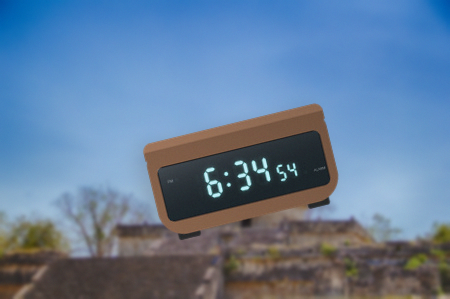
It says 6 h 34 min 54 s
